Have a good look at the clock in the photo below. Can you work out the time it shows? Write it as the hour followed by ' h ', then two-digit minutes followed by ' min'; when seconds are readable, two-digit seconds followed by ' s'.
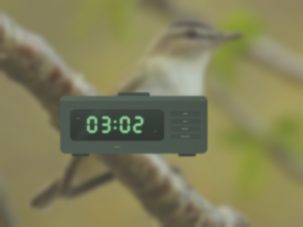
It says 3 h 02 min
